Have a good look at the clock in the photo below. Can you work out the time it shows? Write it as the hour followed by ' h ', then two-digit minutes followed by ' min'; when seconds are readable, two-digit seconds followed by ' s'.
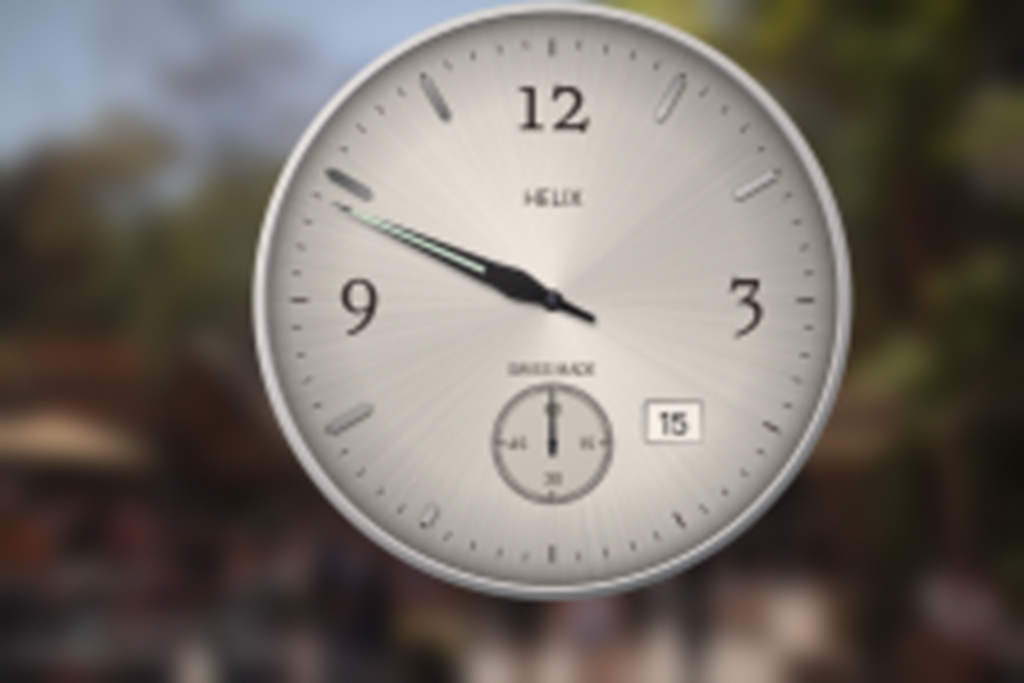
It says 9 h 49 min
